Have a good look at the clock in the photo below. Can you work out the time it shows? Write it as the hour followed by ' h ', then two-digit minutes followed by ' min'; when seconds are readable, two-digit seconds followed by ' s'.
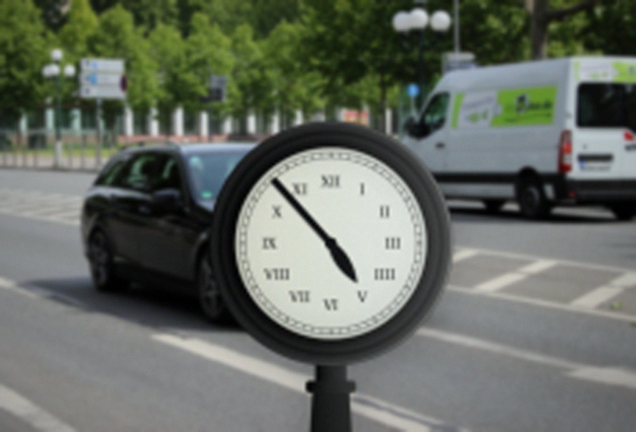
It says 4 h 53 min
